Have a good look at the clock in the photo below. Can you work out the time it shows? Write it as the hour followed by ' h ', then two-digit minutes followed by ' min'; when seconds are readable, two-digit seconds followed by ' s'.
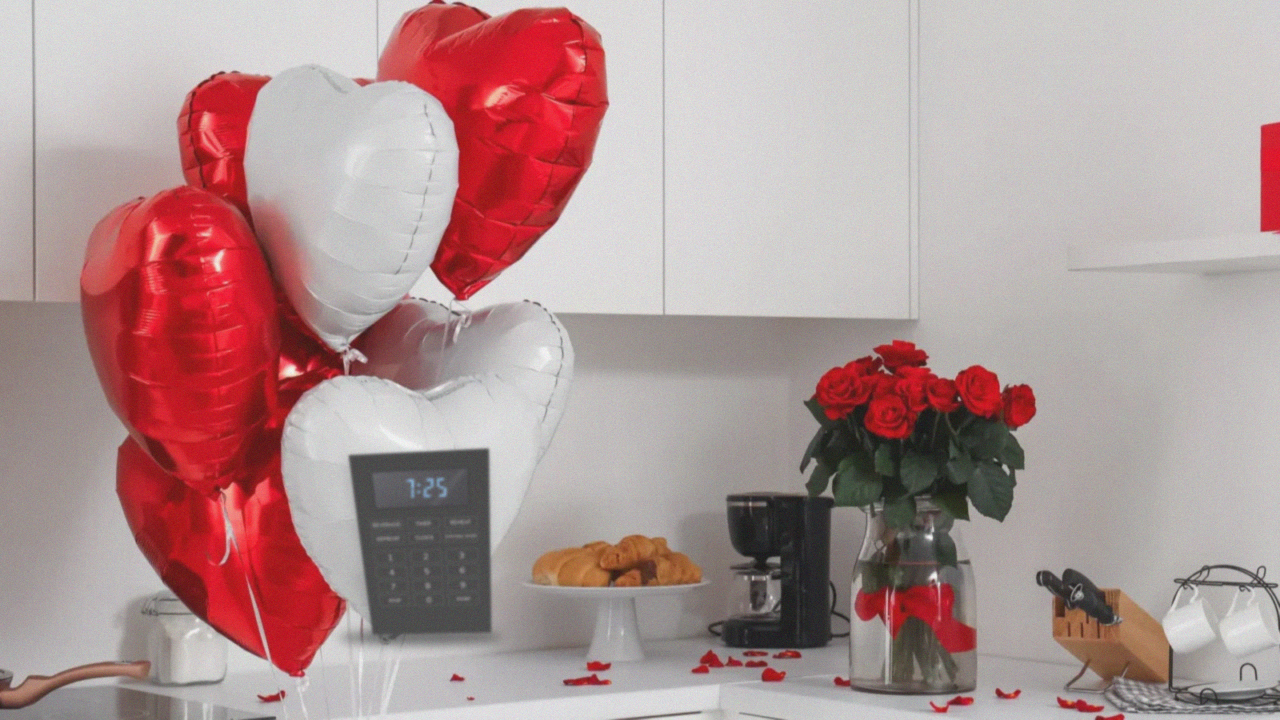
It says 7 h 25 min
